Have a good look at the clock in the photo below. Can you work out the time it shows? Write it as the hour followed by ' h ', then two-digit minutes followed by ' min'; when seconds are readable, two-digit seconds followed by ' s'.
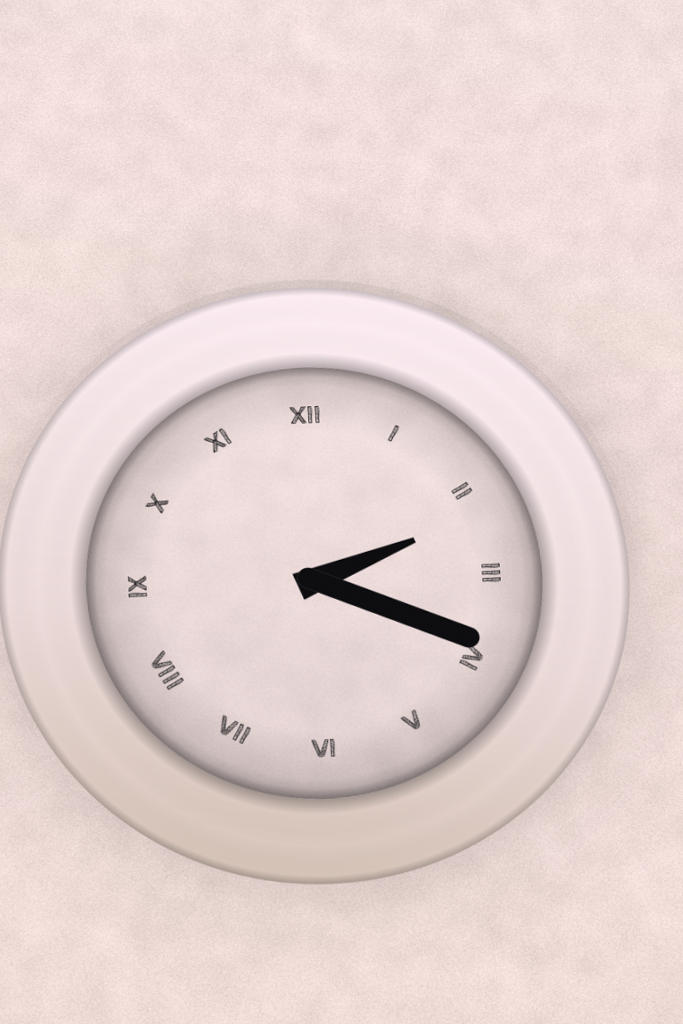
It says 2 h 19 min
